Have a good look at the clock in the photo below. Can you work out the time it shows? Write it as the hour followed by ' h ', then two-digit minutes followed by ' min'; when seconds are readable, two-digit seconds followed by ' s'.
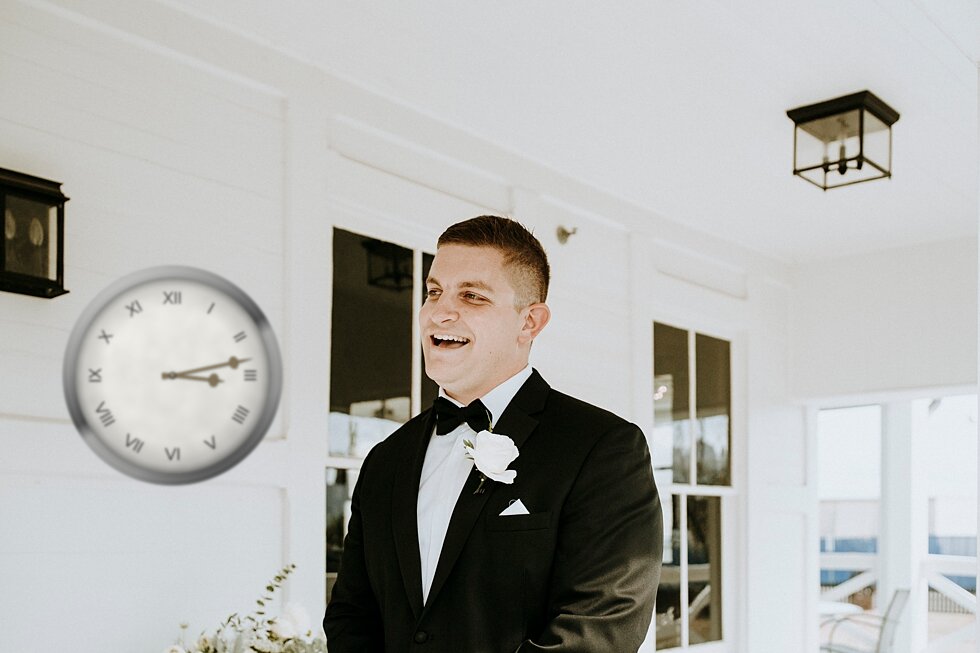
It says 3 h 13 min
